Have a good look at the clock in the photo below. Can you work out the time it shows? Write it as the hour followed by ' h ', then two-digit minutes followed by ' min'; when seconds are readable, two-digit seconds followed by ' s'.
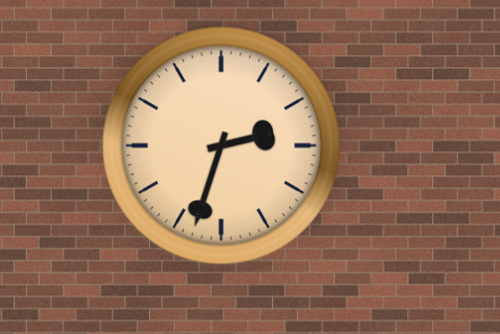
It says 2 h 33 min
